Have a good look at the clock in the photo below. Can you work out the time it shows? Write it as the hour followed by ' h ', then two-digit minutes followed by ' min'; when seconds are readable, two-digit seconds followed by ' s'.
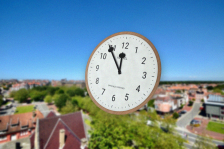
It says 11 h 54 min
